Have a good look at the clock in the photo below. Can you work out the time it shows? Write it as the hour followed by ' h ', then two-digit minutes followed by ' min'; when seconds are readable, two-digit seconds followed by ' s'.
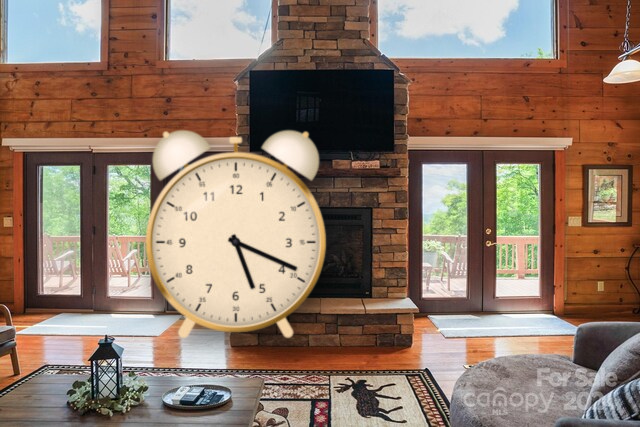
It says 5 h 19 min
